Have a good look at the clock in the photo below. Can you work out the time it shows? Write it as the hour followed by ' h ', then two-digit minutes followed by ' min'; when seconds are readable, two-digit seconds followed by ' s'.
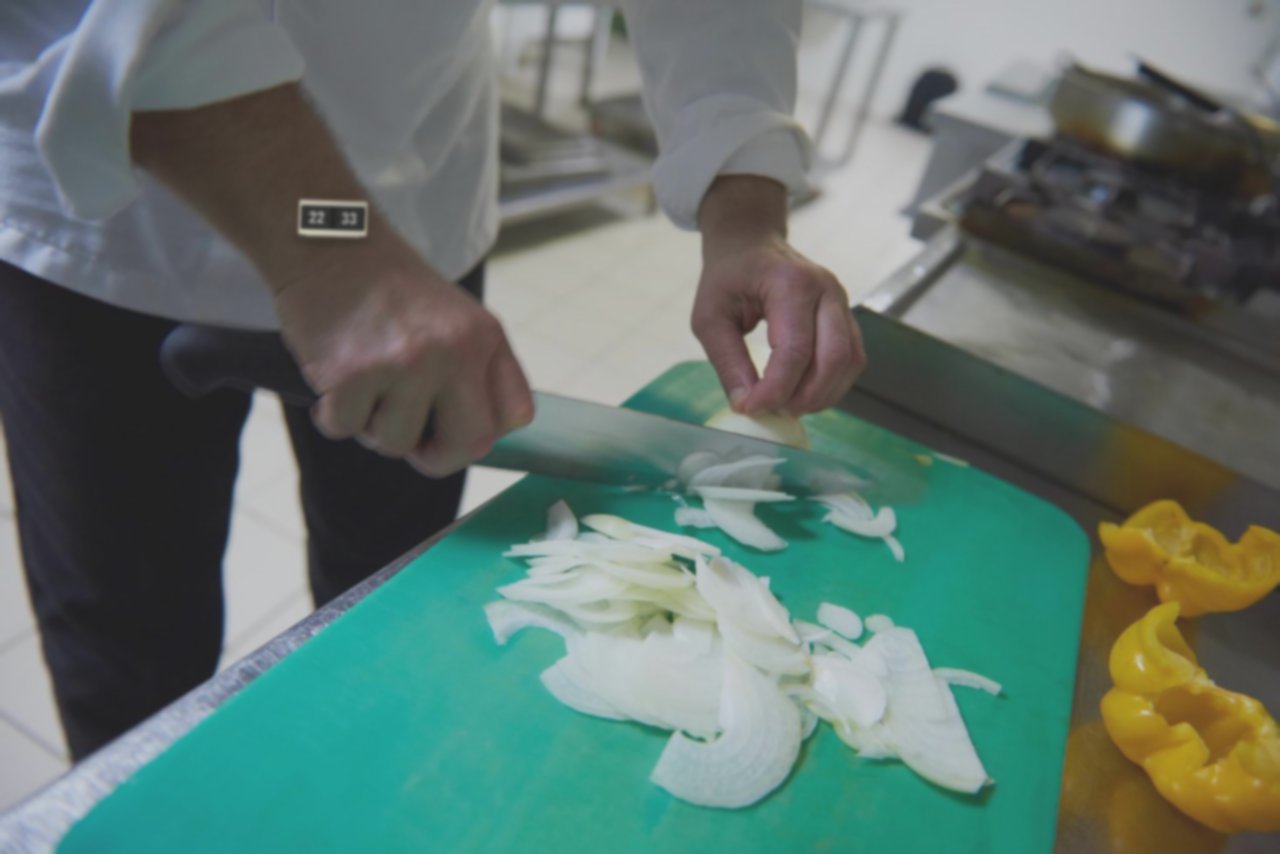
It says 22 h 33 min
